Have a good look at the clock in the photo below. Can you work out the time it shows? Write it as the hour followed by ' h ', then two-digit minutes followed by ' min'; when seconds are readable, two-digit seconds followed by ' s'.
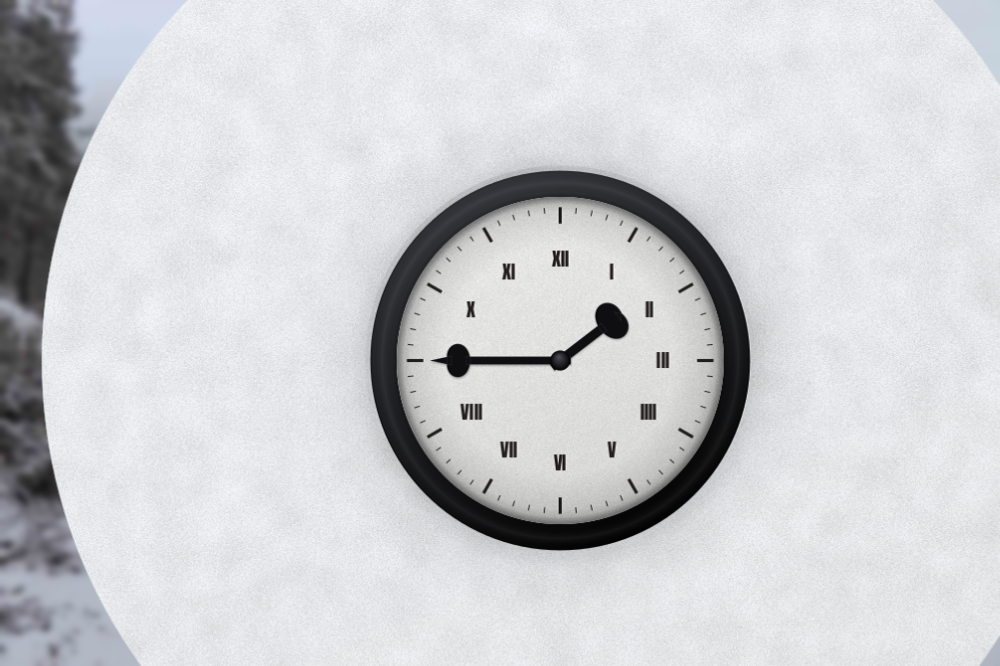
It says 1 h 45 min
